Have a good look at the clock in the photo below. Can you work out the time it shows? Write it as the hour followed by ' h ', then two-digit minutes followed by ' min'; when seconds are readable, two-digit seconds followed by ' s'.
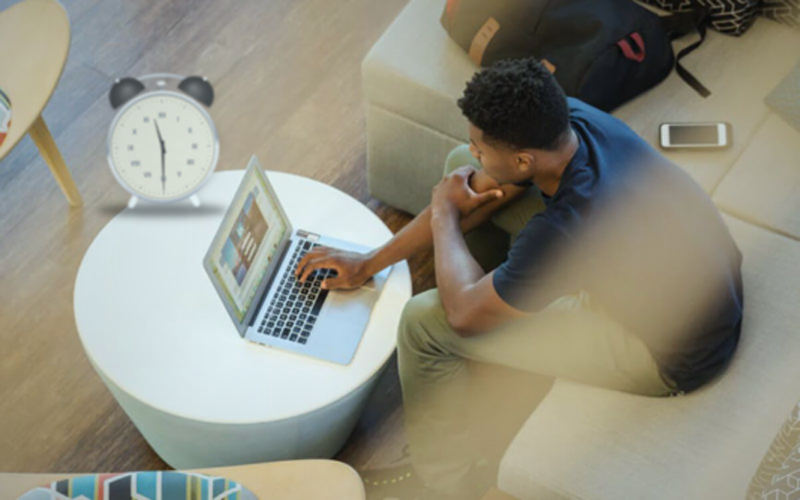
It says 11 h 30 min
